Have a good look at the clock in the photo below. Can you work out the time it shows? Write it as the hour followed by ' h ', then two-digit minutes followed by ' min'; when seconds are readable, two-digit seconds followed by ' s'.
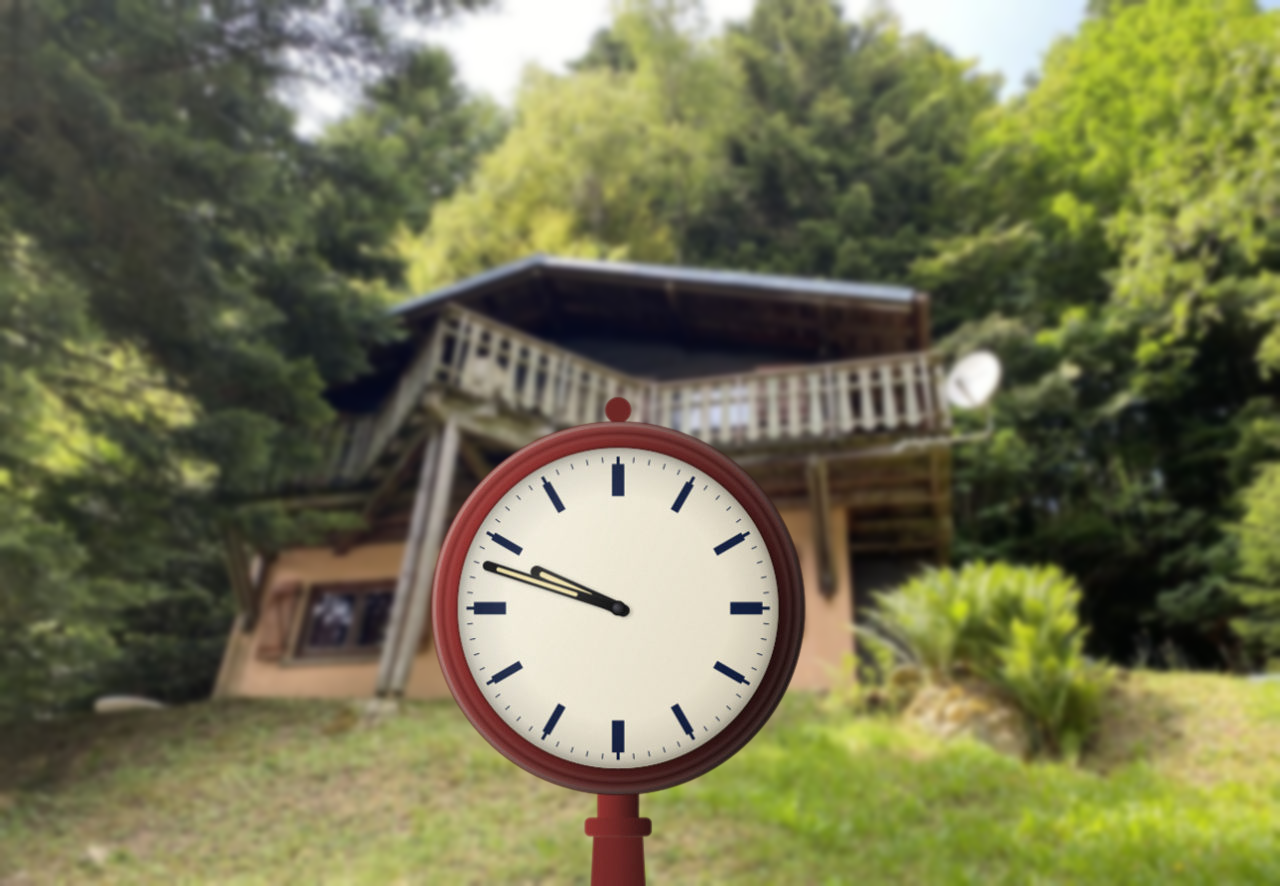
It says 9 h 48 min
